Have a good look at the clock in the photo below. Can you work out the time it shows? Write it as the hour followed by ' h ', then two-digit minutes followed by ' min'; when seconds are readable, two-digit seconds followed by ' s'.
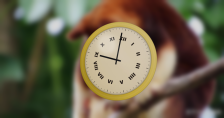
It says 8 h 59 min
